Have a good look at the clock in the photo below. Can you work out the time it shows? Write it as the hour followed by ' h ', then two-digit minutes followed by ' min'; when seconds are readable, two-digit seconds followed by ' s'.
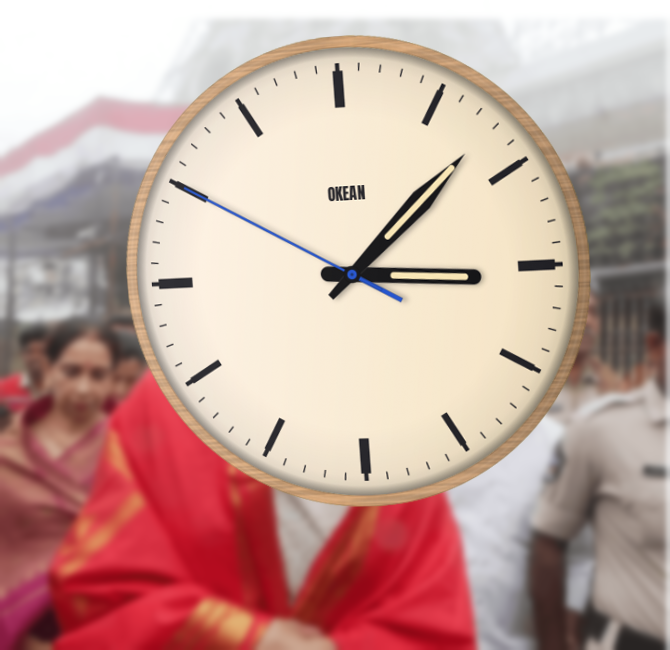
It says 3 h 07 min 50 s
